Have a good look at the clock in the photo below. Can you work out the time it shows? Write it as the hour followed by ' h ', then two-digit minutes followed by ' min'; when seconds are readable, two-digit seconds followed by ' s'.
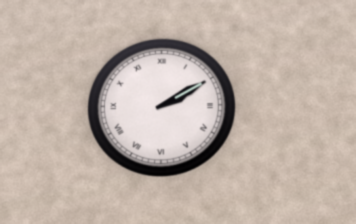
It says 2 h 10 min
